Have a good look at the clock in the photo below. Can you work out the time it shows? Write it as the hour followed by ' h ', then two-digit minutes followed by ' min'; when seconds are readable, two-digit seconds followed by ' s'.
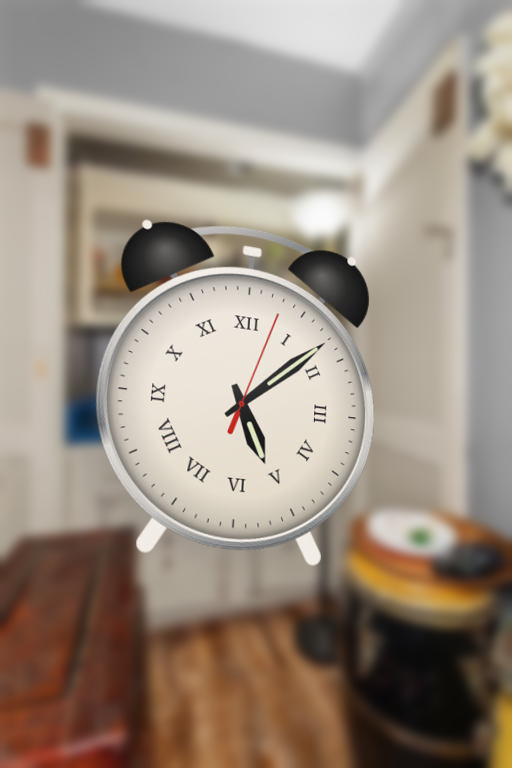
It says 5 h 08 min 03 s
